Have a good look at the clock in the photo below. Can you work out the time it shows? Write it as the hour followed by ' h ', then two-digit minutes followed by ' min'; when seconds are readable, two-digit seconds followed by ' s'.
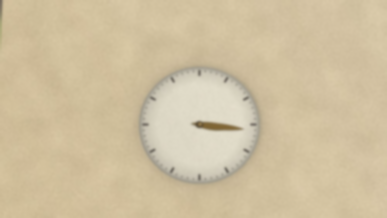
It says 3 h 16 min
